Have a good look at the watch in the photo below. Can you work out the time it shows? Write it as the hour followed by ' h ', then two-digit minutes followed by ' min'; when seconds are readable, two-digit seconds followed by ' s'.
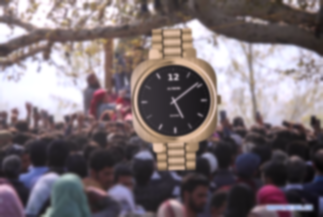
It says 5 h 09 min
